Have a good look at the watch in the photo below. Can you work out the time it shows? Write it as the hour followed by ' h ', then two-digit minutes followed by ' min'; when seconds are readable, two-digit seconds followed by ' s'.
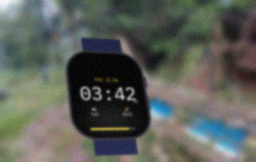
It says 3 h 42 min
